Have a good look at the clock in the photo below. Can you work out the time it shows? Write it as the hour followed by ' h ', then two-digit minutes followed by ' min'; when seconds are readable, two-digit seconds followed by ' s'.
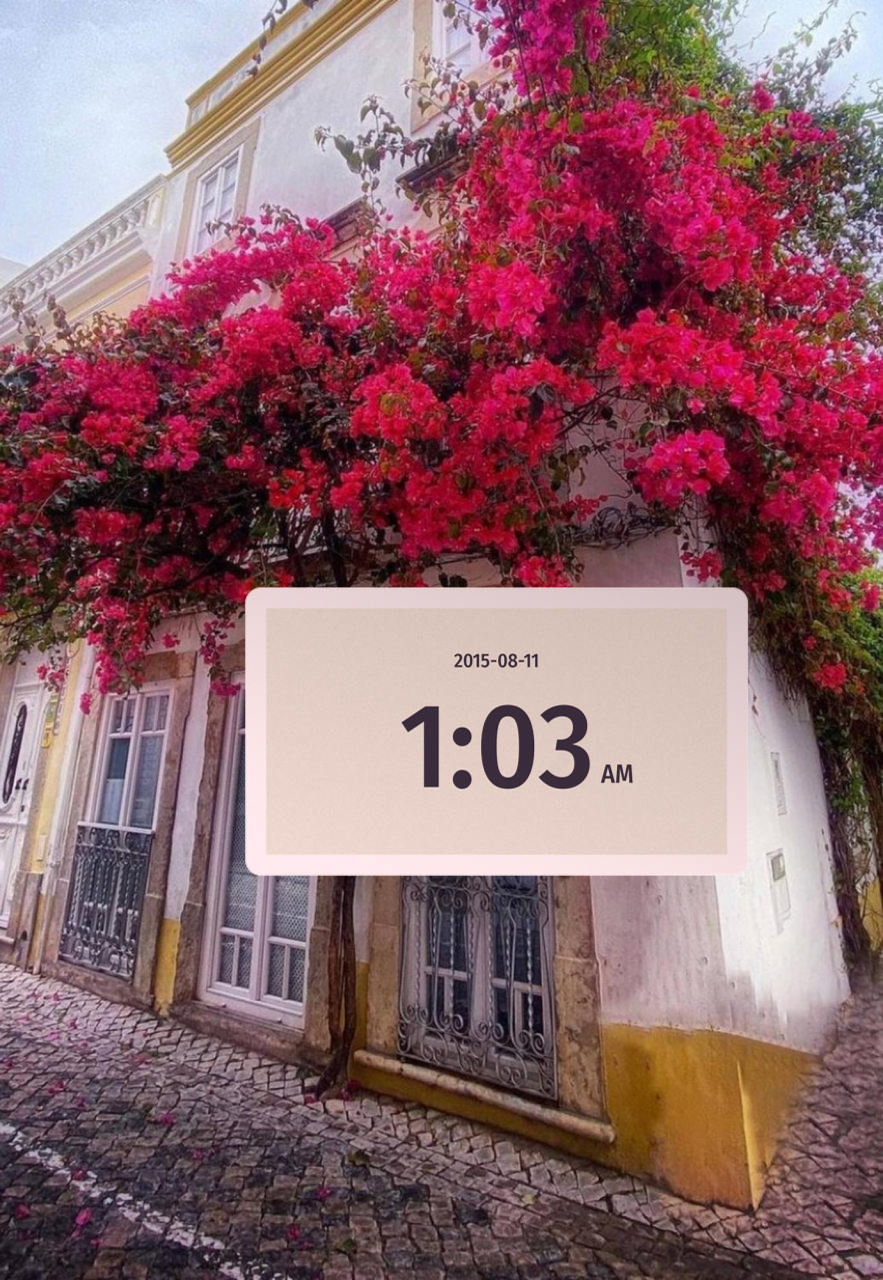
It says 1 h 03 min
